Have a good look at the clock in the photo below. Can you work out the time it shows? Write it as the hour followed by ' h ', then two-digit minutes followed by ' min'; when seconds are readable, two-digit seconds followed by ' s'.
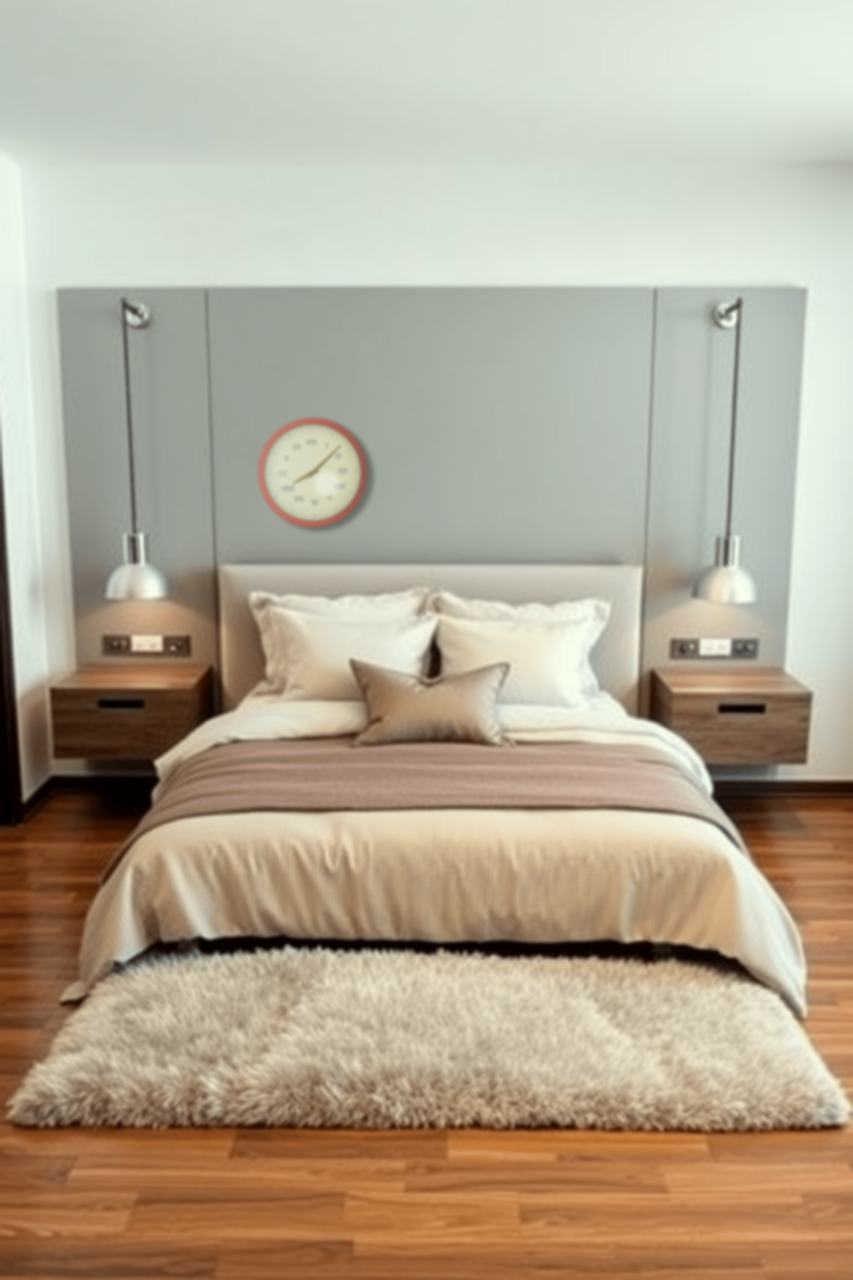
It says 8 h 08 min
